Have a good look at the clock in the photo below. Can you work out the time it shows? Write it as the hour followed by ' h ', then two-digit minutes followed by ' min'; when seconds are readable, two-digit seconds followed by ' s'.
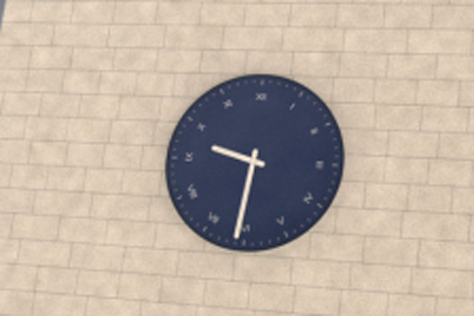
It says 9 h 31 min
